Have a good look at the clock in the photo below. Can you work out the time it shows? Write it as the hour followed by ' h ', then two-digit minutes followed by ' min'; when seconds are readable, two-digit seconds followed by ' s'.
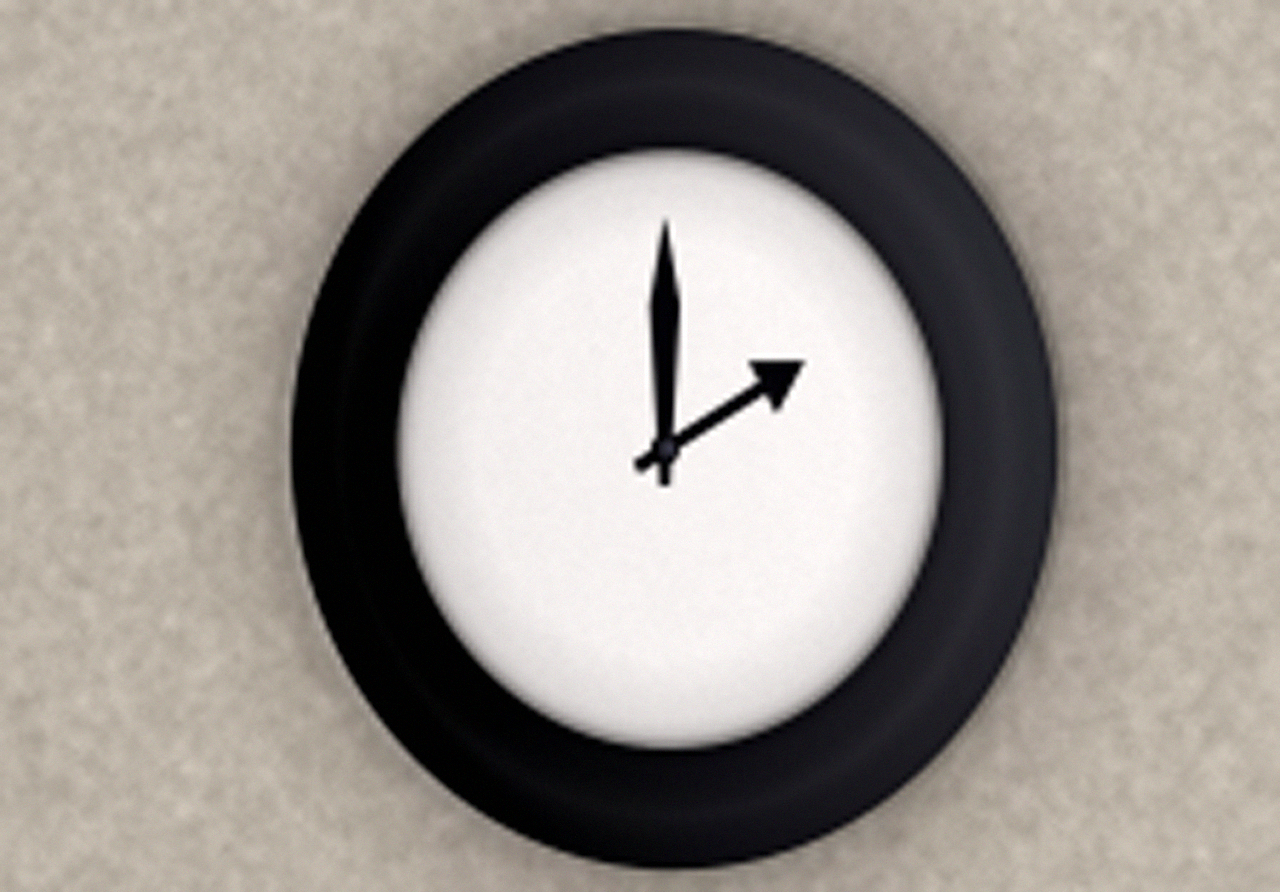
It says 2 h 00 min
